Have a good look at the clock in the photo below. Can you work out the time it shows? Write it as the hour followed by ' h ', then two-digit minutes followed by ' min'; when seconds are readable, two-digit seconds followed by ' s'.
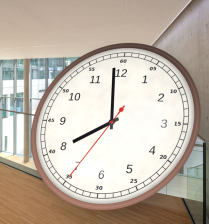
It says 7 h 58 min 35 s
